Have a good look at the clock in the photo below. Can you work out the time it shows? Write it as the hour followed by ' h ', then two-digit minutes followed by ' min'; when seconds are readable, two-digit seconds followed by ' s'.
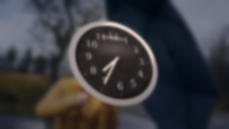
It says 7 h 35 min
